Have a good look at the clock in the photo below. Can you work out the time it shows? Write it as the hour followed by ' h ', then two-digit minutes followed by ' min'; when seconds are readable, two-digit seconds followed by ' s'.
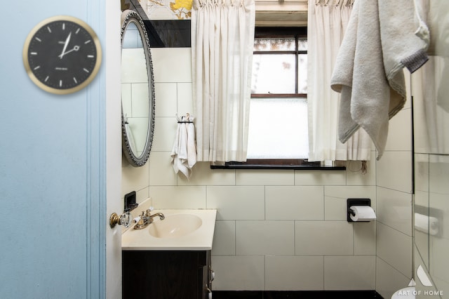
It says 2 h 03 min
